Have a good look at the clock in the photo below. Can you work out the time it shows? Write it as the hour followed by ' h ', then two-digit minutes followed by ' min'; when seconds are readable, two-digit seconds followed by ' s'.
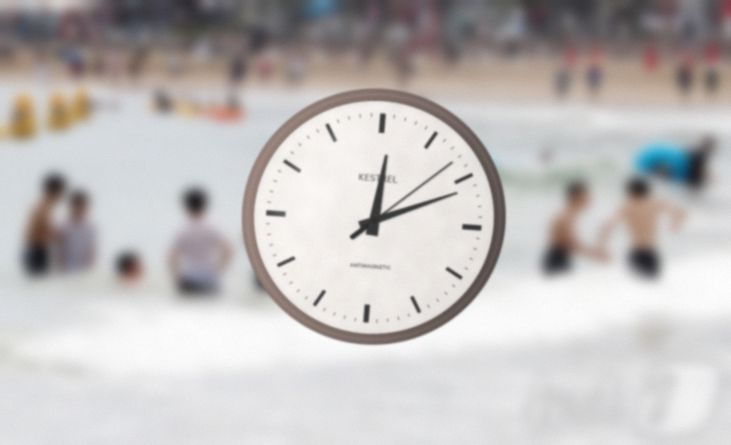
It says 12 h 11 min 08 s
